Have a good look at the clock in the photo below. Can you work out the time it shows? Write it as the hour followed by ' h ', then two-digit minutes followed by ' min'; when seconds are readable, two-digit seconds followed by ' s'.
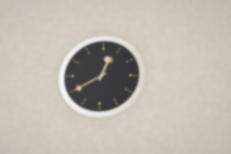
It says 12 h 40 min
